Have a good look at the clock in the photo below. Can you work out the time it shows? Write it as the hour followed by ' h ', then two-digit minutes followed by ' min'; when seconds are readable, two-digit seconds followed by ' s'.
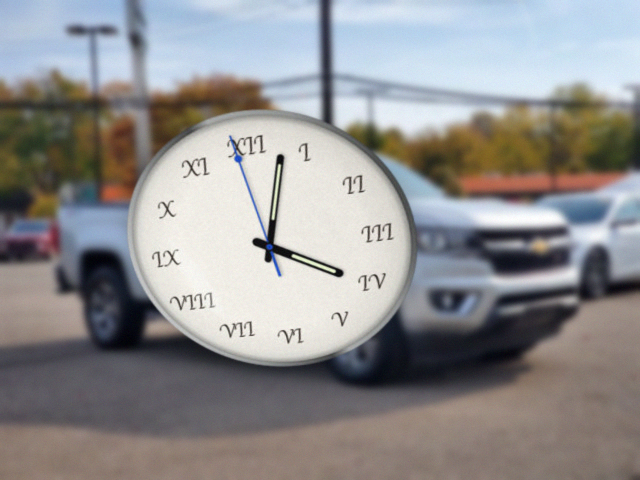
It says 4 h 02 min 59 s
